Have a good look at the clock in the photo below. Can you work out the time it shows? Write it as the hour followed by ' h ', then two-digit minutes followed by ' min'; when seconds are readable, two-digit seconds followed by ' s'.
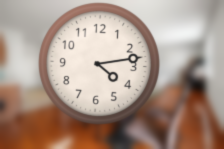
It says 4 h 13 min
